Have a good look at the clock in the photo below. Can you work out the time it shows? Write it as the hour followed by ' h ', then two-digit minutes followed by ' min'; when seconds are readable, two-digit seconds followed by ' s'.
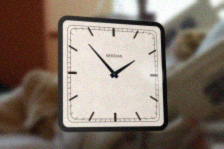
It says 1 h 53 min
